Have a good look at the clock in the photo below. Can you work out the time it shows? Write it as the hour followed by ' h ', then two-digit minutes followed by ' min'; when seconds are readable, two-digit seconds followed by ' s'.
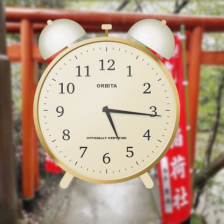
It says 5 h 16 min
